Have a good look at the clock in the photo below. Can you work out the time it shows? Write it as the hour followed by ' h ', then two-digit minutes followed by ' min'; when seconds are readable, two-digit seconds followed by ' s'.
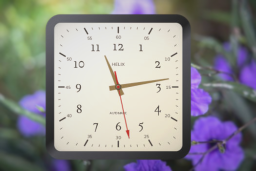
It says 11 h 13 min 28 s
